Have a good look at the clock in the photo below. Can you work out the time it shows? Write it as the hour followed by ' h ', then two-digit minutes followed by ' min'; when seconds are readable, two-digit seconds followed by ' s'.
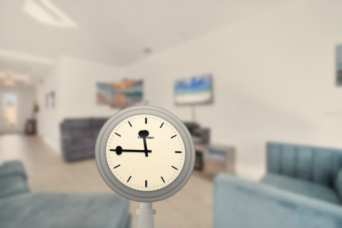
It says 11 h 45 min
